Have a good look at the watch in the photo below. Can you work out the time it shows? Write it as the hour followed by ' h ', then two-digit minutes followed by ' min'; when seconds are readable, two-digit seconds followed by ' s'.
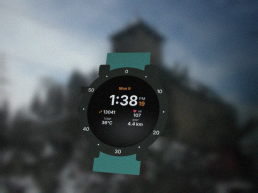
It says 1 h 38 min
